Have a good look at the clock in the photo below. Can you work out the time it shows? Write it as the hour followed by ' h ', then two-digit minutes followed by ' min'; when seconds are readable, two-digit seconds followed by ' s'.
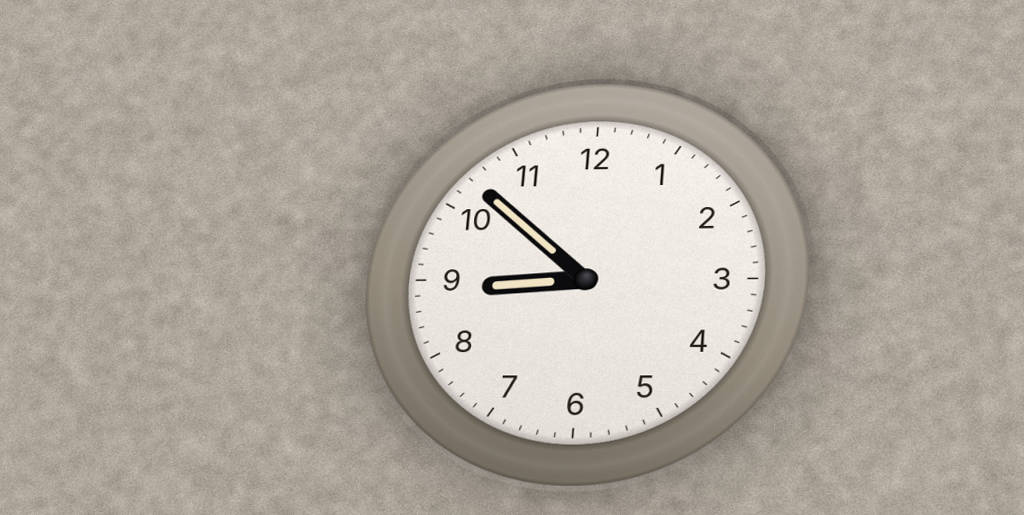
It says 8 h 52 min
